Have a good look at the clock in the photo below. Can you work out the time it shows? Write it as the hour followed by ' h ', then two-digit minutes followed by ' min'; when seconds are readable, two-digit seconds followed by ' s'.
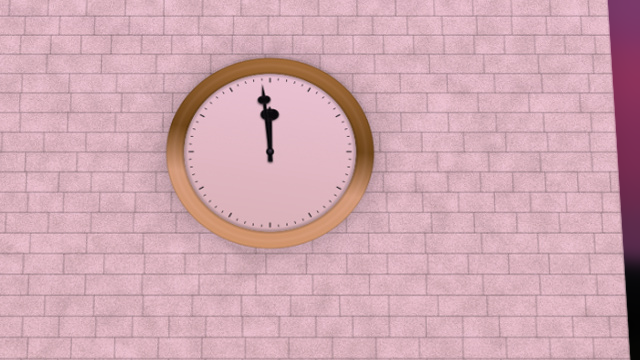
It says 11 h 59 min
